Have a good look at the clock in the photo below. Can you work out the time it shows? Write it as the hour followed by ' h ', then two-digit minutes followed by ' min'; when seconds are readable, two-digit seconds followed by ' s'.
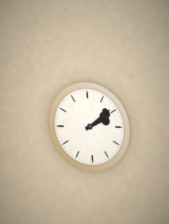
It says 2 h 09 min
